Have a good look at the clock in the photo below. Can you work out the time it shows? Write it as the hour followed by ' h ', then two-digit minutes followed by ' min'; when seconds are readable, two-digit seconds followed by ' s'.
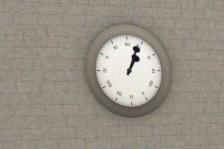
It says 1 h 04 min
